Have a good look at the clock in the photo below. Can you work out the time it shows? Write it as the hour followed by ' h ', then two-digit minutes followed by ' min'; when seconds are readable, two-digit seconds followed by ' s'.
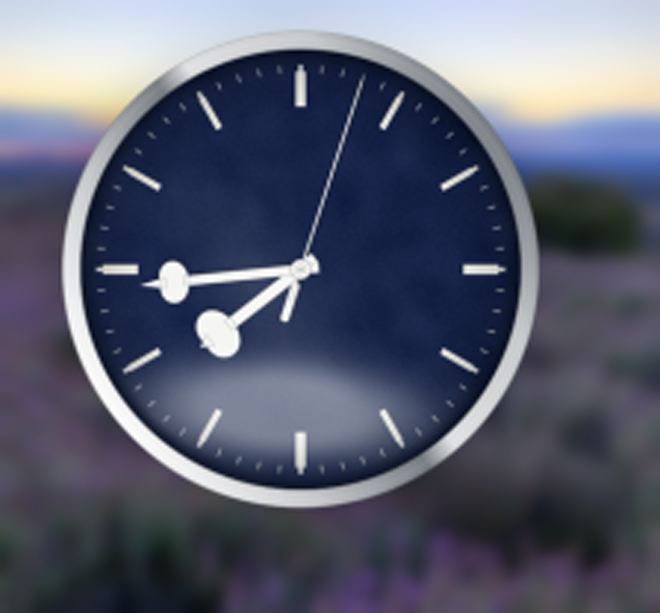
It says 7 h 44 min 03 s
